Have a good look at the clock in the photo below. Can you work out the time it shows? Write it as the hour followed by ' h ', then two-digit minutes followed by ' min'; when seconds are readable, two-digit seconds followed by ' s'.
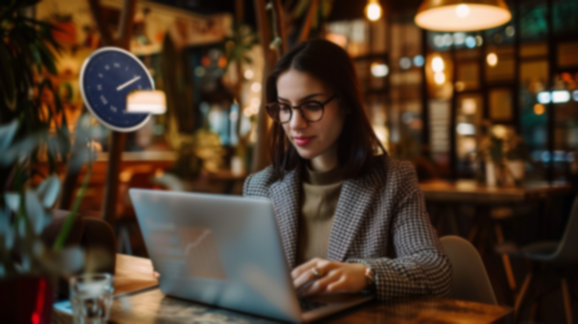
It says 2 h 11 min
